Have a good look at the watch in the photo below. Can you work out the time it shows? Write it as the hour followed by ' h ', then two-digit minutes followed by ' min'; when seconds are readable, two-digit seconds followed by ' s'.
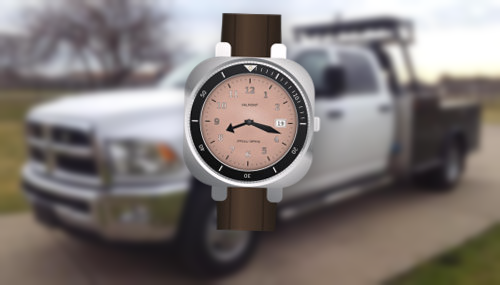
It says 8 h 18 min
